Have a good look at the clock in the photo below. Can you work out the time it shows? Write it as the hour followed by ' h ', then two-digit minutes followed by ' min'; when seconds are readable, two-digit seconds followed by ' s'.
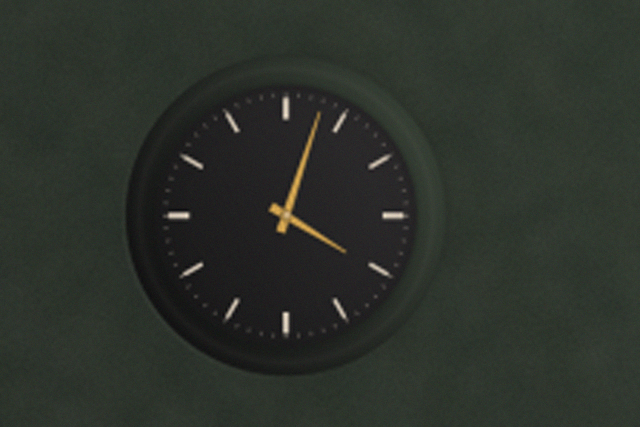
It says 4 h 03 min
